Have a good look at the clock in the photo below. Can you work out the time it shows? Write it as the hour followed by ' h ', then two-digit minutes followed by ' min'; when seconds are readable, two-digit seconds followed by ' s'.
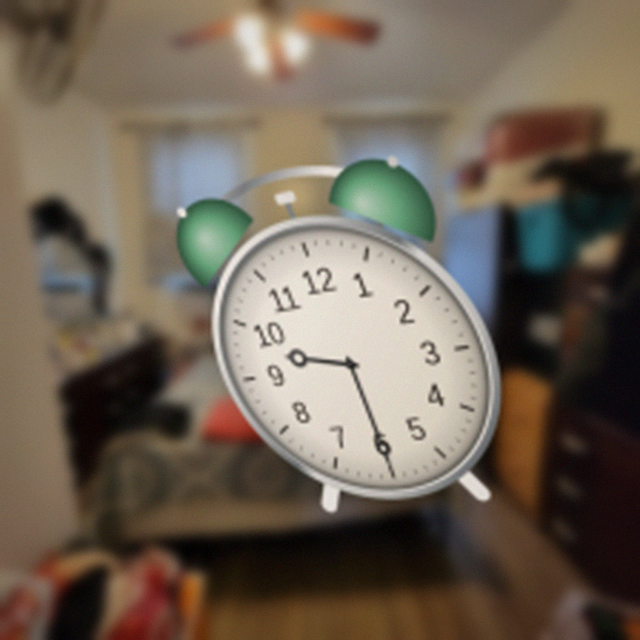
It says 9 h 30 min
